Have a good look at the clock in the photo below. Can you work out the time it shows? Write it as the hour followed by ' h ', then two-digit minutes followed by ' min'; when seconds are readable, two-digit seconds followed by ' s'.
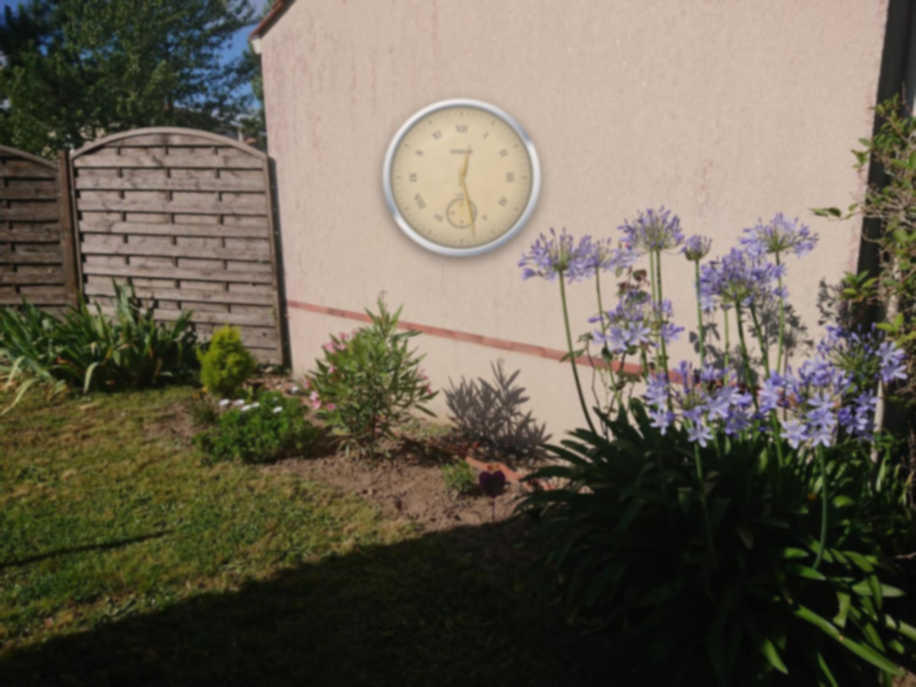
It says 12 h 28 min
